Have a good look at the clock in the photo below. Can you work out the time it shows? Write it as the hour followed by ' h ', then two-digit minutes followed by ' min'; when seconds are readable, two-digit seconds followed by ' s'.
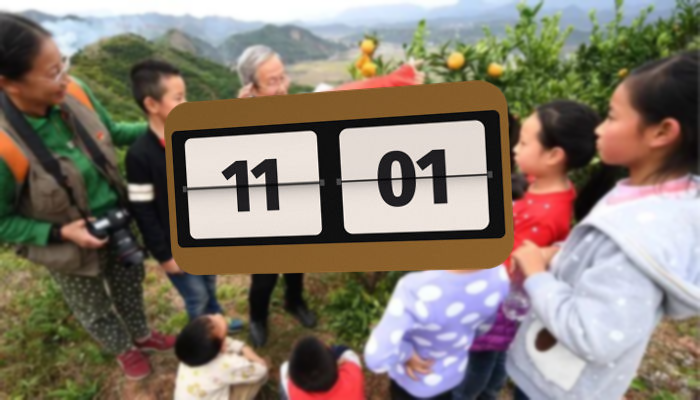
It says 11 h 01 min
